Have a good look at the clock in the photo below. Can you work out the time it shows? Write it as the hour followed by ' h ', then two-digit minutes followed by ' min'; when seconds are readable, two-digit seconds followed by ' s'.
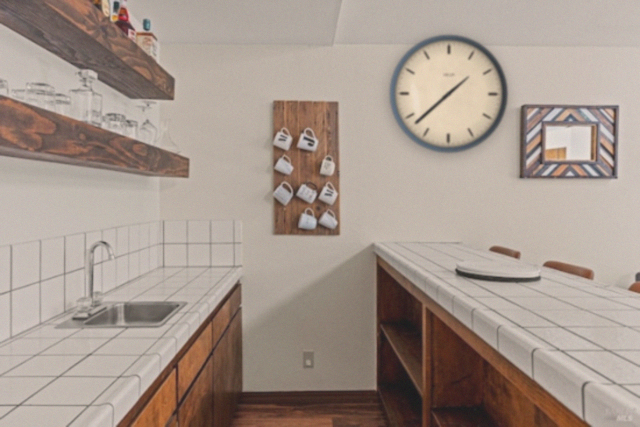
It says 1 h 38 min
